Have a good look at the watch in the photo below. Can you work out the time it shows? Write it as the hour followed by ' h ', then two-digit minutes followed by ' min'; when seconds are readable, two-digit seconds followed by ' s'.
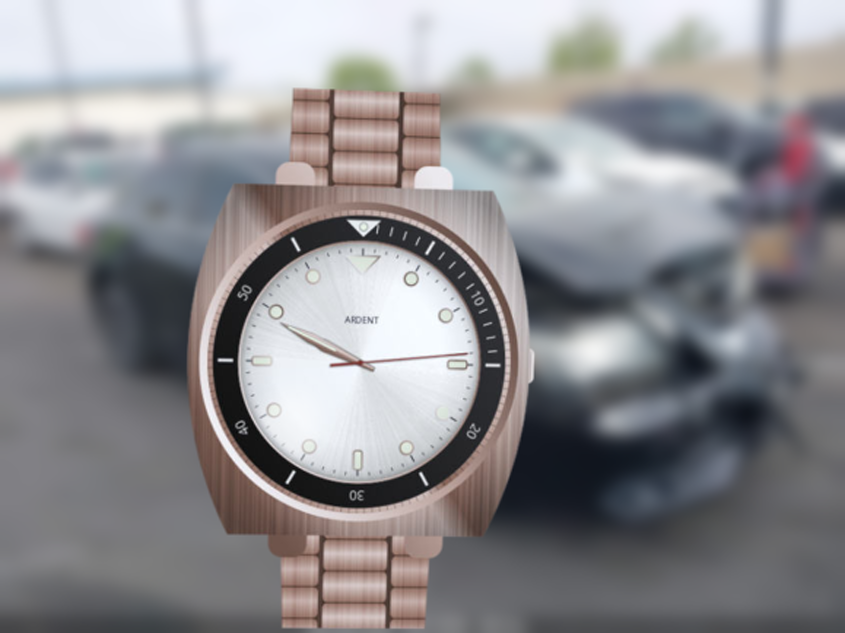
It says 9 h 49 min 14 s
